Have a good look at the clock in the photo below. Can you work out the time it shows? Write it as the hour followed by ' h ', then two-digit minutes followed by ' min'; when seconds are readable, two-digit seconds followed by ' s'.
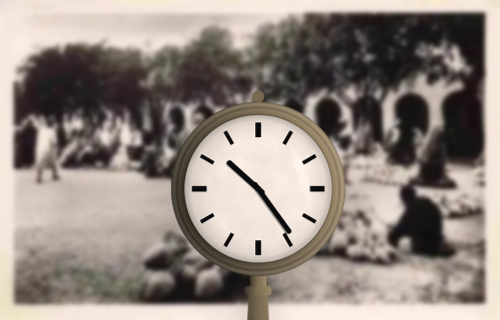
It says 10 h 24 min
